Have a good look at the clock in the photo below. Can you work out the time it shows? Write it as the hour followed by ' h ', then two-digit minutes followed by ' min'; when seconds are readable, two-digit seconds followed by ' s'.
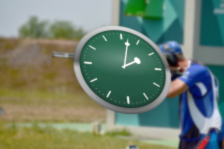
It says 2 h 02 min
